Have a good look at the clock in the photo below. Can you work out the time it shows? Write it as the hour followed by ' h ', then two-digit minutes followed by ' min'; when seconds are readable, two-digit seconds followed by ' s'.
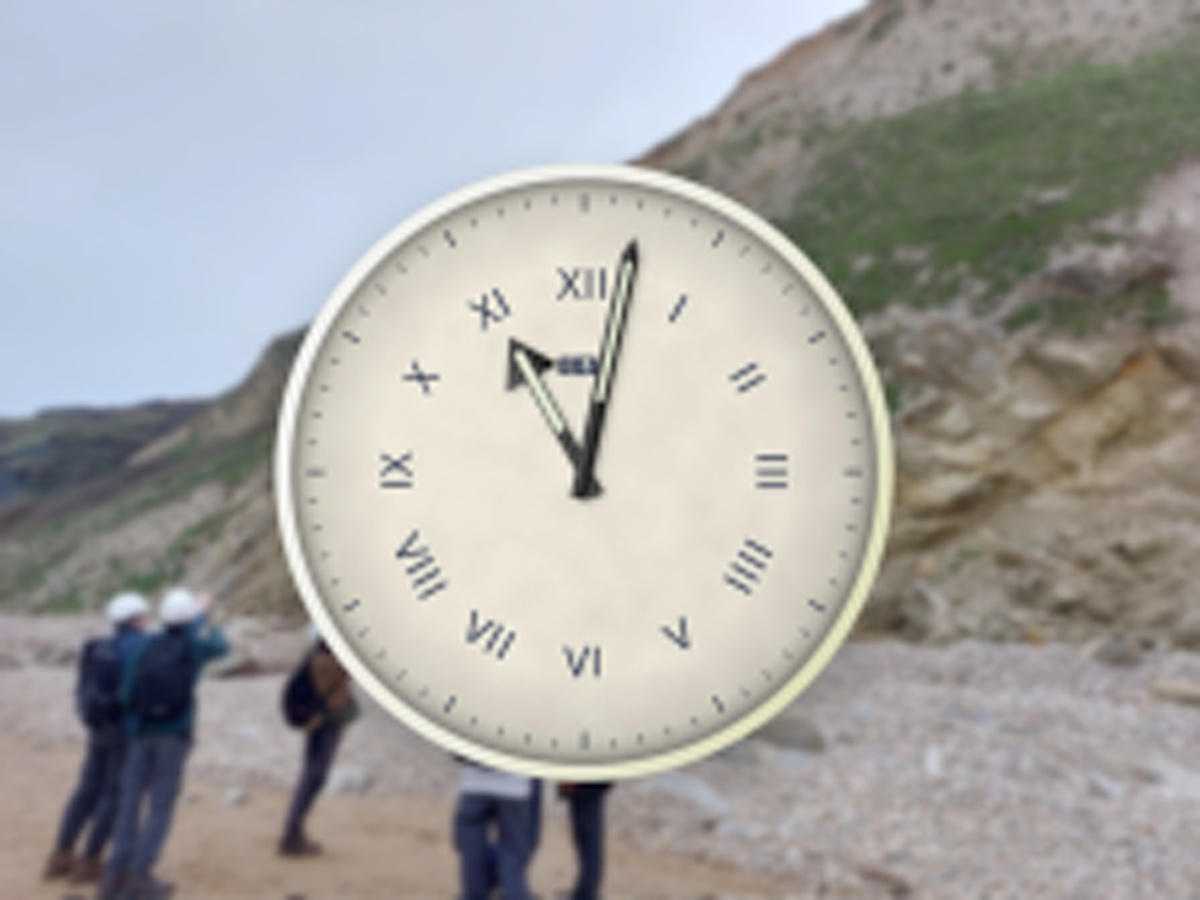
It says 11 h 02 min
